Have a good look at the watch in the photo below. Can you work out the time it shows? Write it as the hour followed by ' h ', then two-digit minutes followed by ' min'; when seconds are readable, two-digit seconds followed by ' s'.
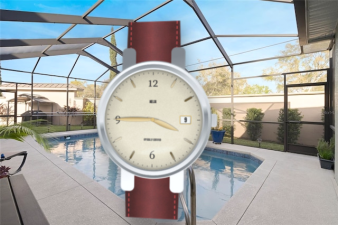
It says 3 h 45 min
